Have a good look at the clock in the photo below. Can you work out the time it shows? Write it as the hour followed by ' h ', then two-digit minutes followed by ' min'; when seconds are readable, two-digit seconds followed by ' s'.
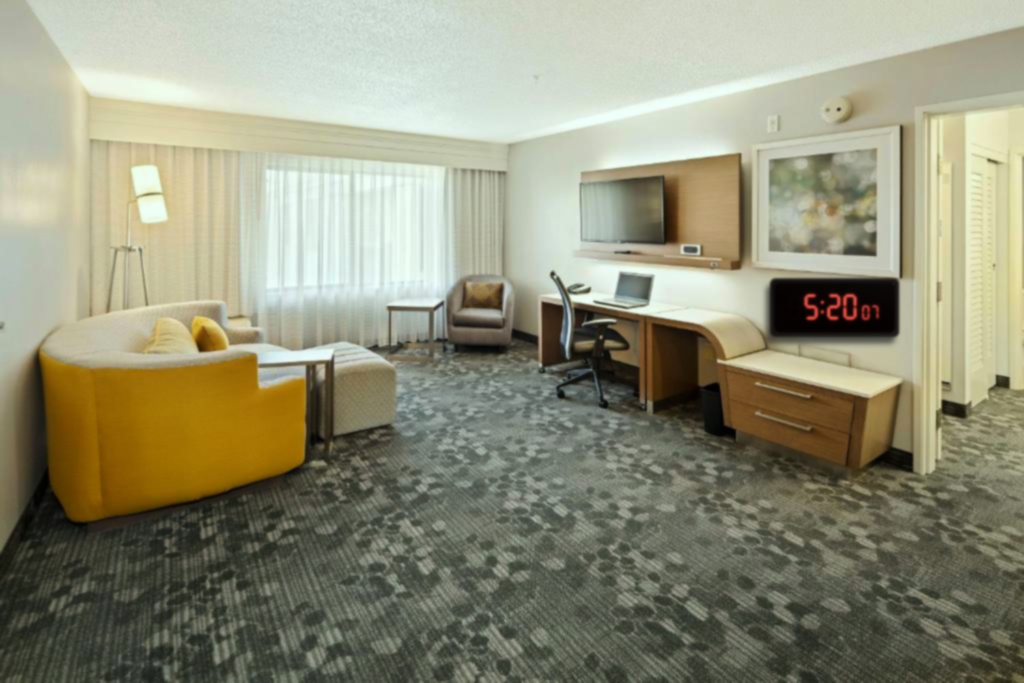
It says 5 h 20 min 07 s
